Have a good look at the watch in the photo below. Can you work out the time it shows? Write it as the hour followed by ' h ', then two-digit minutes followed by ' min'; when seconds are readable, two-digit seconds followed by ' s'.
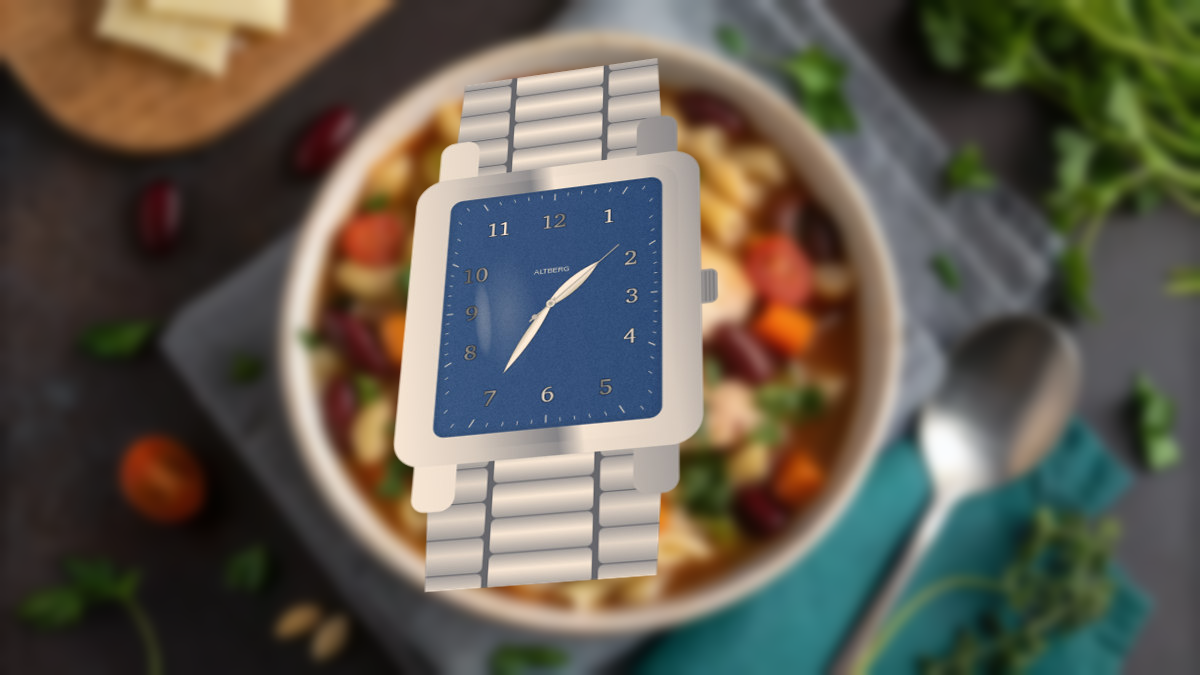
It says 1 h 35 min 08 s
